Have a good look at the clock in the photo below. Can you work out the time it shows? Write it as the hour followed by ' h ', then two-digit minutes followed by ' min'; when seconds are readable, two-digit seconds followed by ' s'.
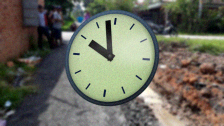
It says 9 h 58 min
